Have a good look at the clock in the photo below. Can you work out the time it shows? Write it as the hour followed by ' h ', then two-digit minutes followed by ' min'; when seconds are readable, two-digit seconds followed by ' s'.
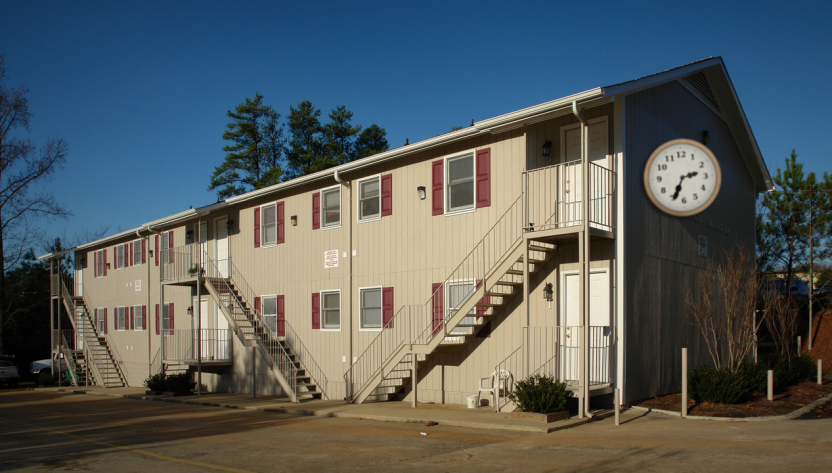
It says 2 h 34 min
